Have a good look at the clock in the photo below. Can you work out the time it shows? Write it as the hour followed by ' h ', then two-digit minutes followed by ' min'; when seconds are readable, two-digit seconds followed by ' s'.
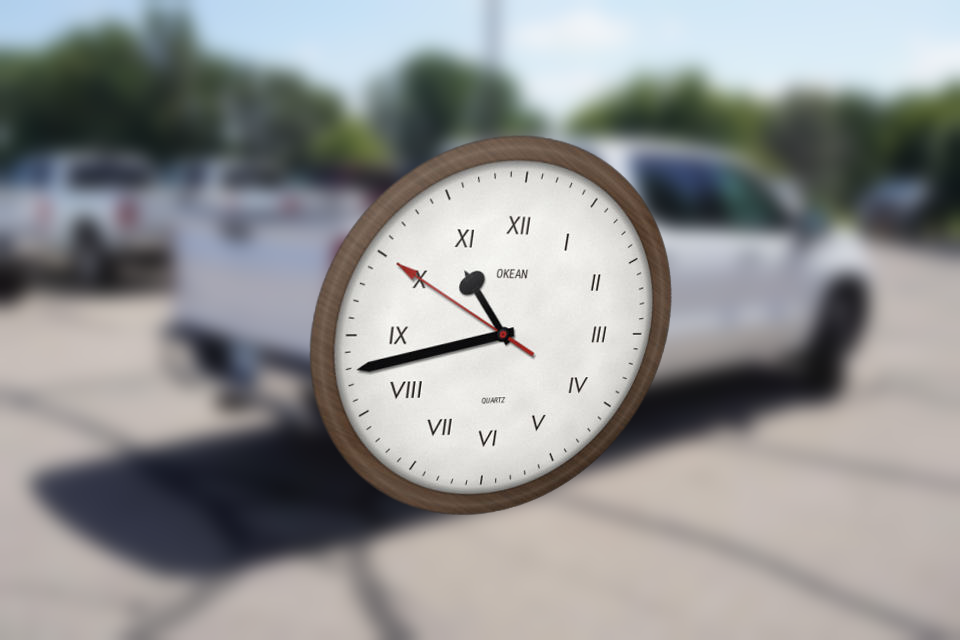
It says 10 h 42 min 50 s
